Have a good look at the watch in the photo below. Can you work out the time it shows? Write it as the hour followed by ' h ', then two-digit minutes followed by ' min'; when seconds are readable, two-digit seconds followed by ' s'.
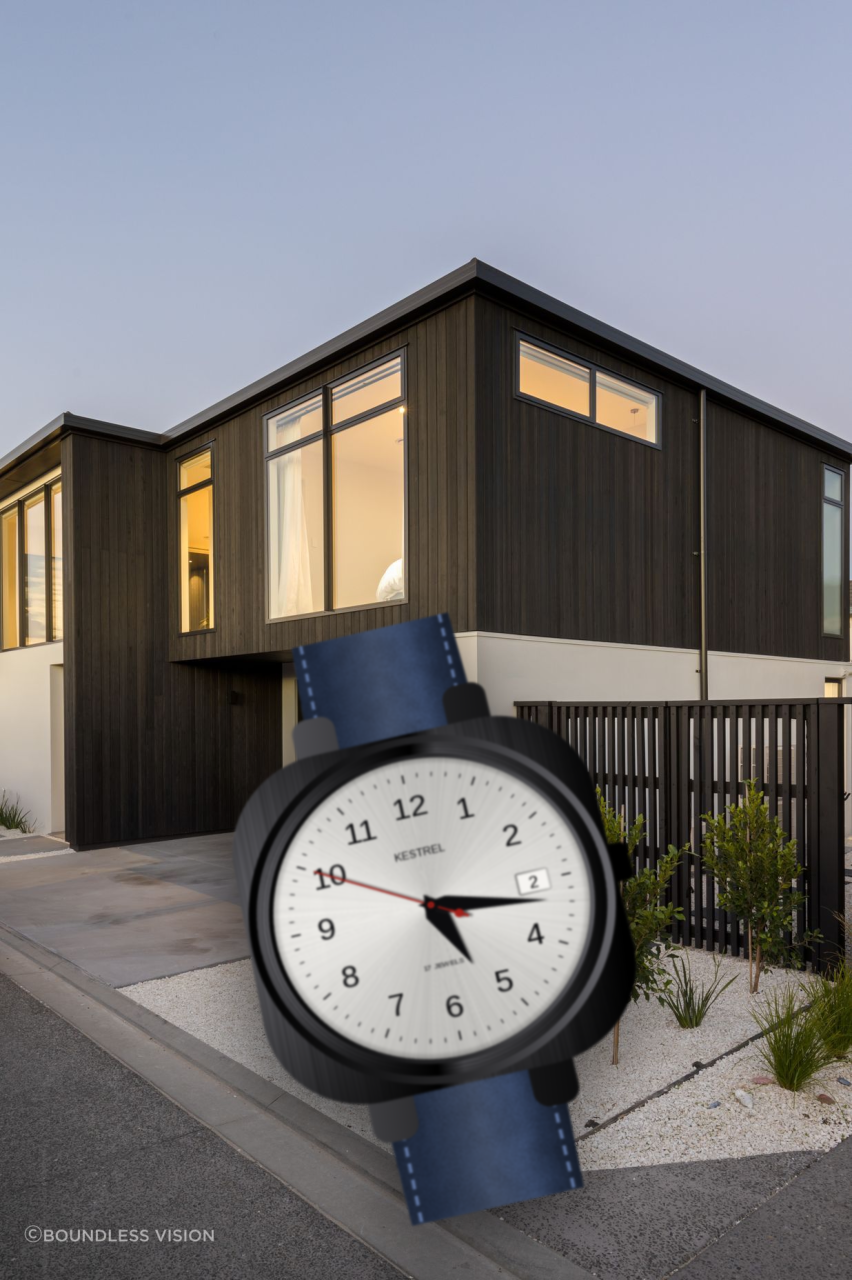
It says 5 h 16 min 50 s
